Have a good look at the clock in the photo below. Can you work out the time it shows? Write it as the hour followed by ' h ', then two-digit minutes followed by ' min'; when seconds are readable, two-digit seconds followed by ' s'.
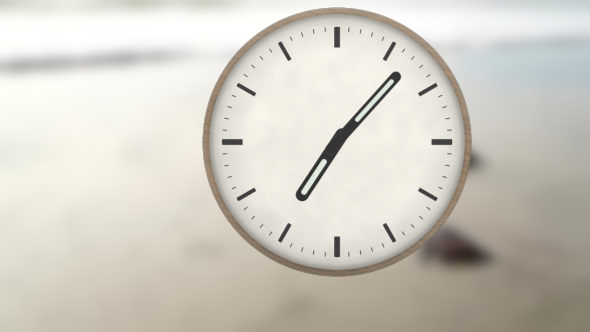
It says 7 h 07 min
